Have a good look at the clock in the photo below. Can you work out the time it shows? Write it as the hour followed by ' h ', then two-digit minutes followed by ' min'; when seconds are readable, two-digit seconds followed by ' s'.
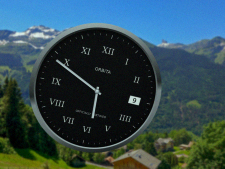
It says 5 h 49 min
